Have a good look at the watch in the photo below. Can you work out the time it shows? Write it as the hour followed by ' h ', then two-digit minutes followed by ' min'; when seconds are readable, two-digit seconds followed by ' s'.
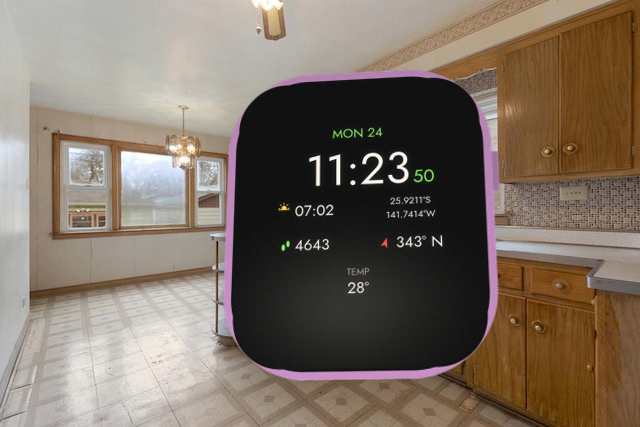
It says 11 h 23 min 50 s
